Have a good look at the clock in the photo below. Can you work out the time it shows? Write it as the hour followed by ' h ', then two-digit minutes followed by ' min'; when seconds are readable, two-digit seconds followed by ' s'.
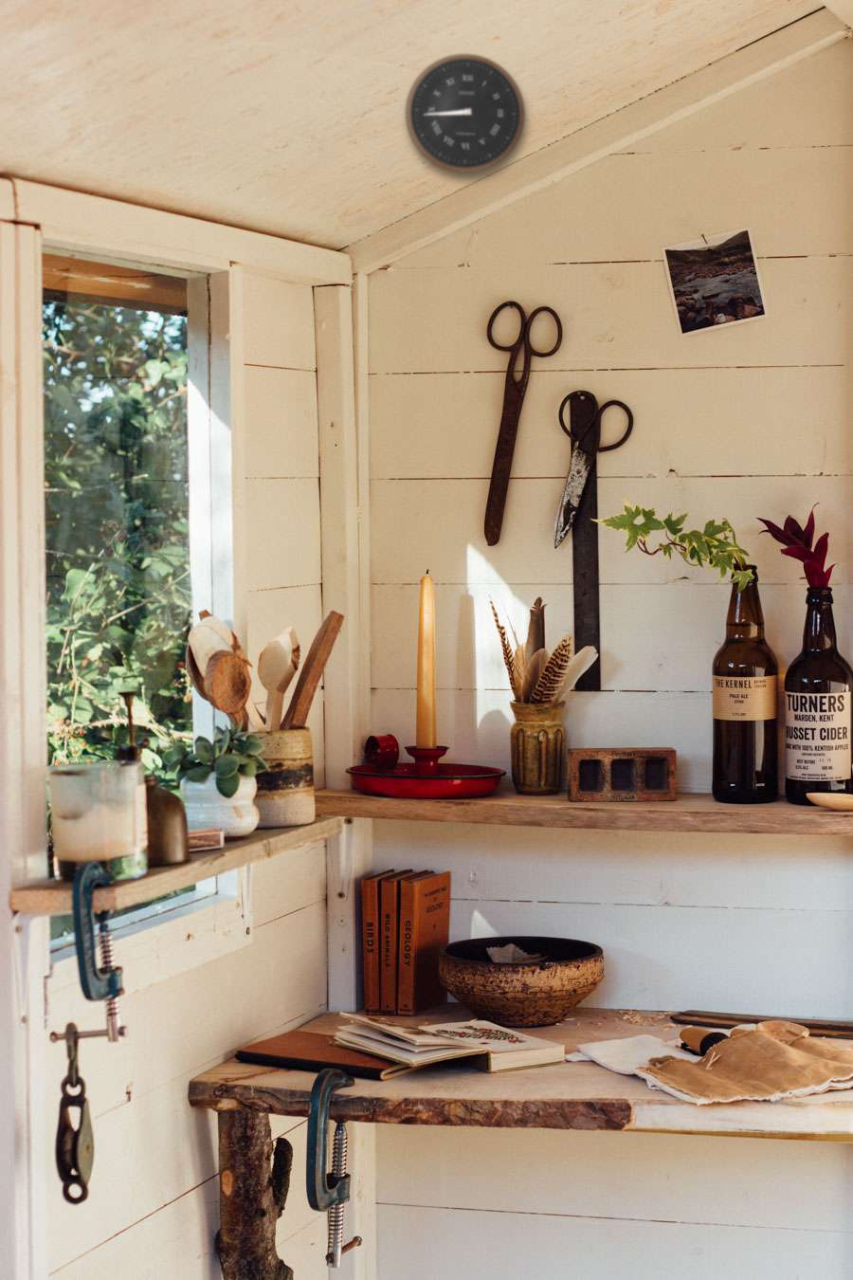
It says 8 h 44 min
